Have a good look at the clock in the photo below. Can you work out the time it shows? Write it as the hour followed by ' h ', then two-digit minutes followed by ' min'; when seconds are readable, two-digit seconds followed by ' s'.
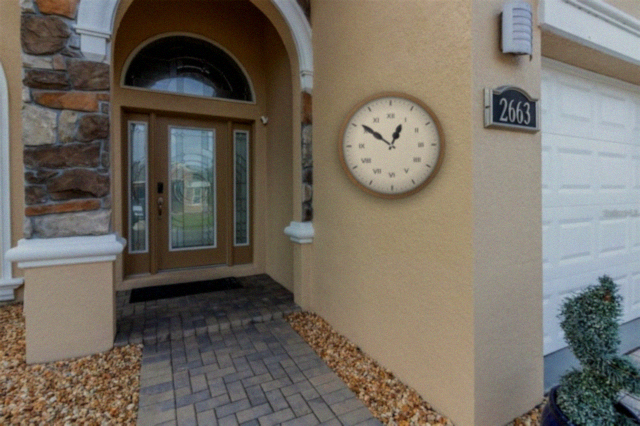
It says 12 h 51 min
